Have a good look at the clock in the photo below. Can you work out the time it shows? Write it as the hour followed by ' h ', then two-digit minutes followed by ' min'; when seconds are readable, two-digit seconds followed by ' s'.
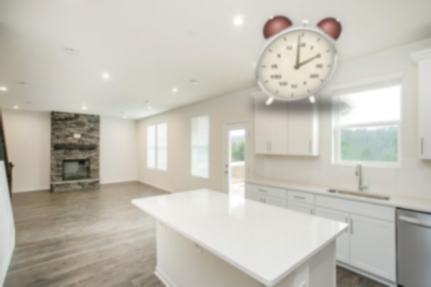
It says 1 h 59 min
